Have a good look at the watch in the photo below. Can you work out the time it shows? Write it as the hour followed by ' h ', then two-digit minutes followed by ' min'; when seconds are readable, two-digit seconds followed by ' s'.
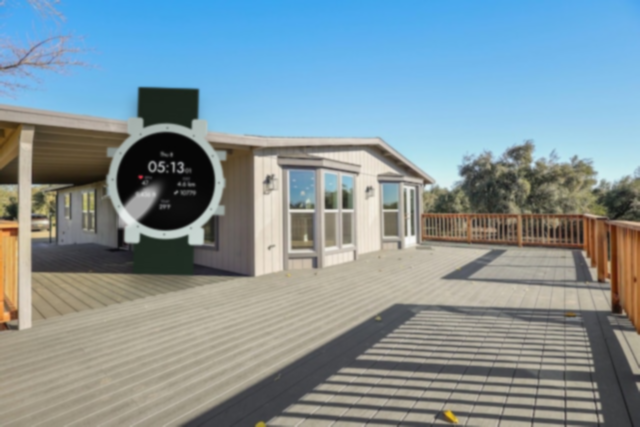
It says 5 h 13 min
